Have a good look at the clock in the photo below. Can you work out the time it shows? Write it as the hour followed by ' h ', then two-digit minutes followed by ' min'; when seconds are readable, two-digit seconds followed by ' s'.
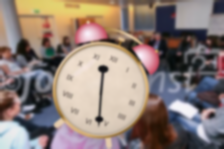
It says 11 h 27 min
